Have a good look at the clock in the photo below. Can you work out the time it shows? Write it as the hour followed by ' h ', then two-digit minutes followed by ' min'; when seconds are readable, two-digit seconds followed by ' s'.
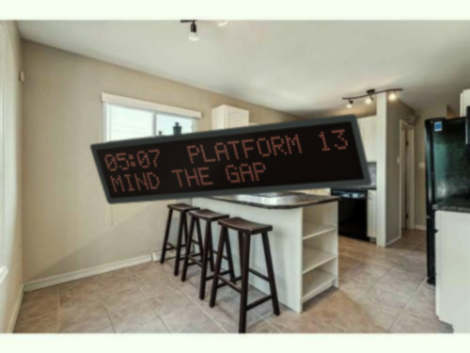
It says 5 h 07 min
